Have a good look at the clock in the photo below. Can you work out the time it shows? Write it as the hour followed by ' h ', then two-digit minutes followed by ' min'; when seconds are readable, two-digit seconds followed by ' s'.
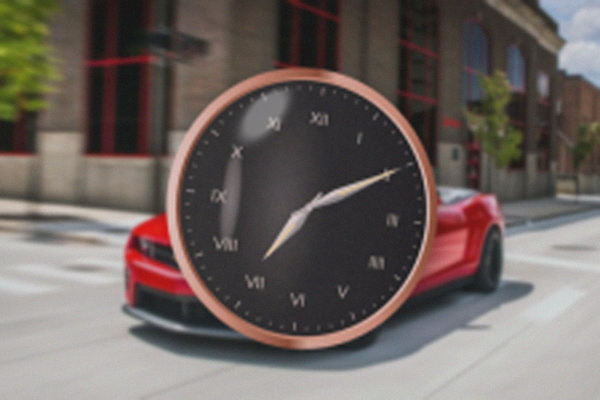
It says 7 h 10 min
